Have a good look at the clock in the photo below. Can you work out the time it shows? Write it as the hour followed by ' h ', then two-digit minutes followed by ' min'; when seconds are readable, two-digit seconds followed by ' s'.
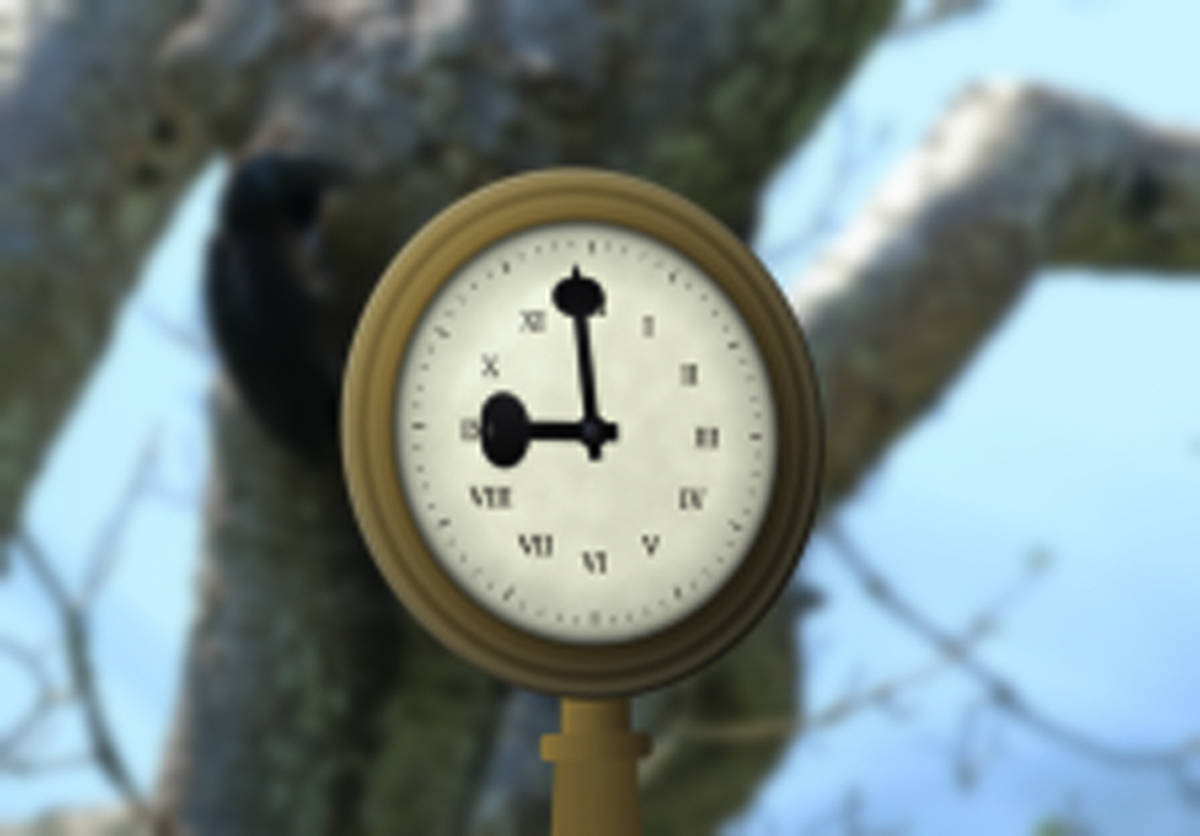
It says 8 h 59 min
